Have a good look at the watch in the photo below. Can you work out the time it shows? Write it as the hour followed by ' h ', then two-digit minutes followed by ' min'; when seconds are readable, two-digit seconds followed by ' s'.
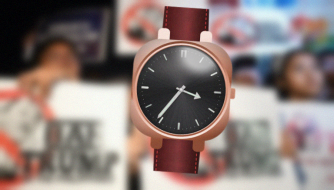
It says 3 h 36 min
